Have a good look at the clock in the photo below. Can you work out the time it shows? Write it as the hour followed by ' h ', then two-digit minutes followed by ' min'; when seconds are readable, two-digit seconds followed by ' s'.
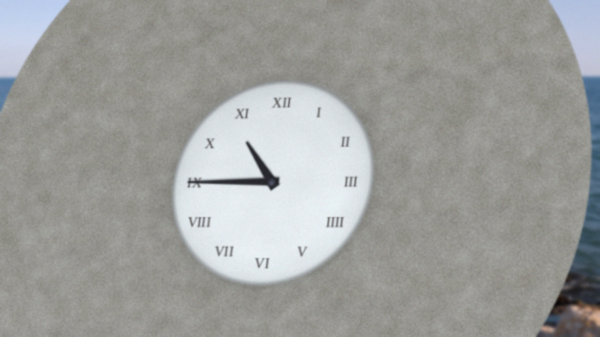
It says 10 h 45 min
